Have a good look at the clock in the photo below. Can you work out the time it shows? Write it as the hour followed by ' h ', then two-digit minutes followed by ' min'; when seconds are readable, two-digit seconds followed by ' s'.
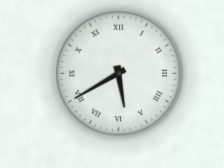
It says 5 h 40 min
